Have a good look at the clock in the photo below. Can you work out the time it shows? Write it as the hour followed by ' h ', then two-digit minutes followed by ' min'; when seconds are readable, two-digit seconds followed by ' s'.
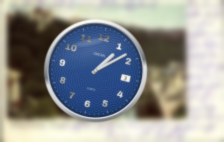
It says 1 h 08 min
